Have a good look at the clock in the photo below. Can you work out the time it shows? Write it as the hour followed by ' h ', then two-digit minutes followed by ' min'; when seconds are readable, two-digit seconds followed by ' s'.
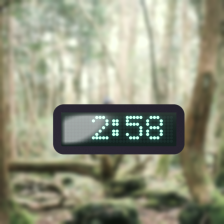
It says 2 h 58 min
